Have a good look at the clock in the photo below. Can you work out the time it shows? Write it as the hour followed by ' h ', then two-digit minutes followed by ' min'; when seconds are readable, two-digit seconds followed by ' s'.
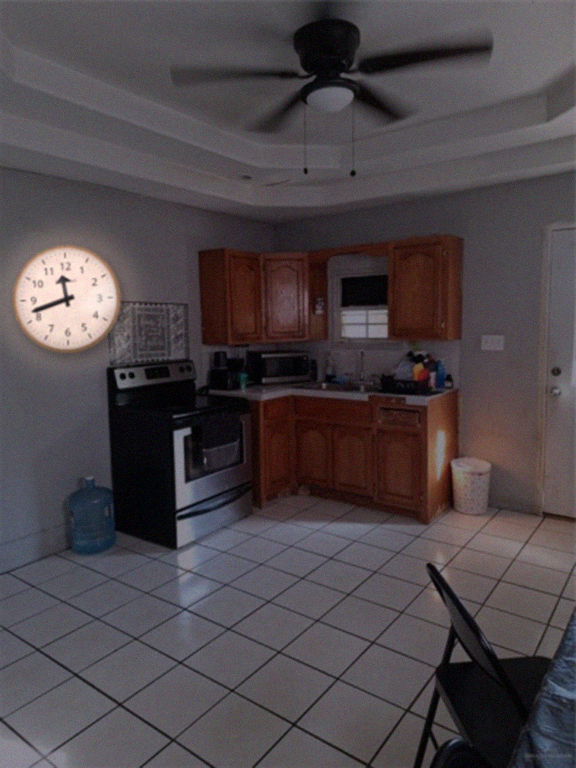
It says 11 h 42 min
